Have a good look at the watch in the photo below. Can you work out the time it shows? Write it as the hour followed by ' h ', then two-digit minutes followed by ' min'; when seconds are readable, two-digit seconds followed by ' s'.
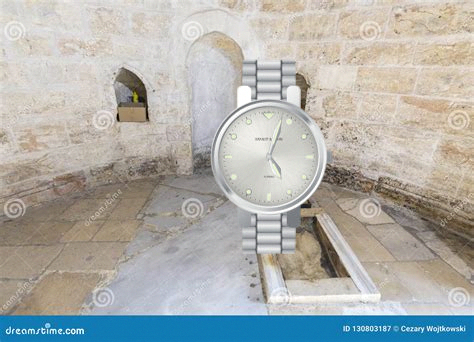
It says 5 h 03 min
